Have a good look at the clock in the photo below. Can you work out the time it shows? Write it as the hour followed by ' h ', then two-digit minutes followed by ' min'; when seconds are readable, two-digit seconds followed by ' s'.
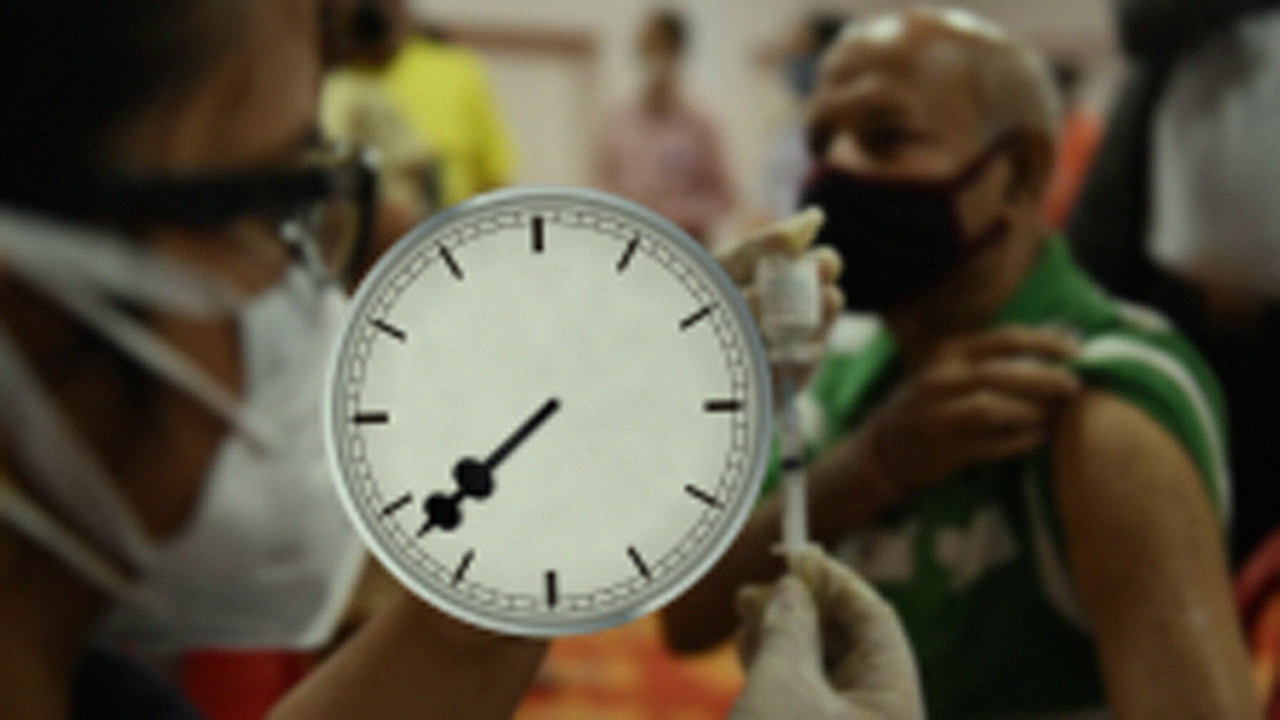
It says 7 h 38 min
